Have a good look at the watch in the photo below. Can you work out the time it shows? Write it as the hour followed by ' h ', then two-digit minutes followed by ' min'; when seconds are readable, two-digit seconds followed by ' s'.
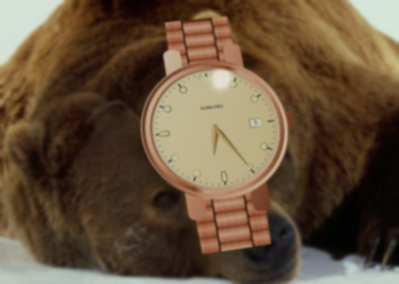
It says 6 h 25 min
